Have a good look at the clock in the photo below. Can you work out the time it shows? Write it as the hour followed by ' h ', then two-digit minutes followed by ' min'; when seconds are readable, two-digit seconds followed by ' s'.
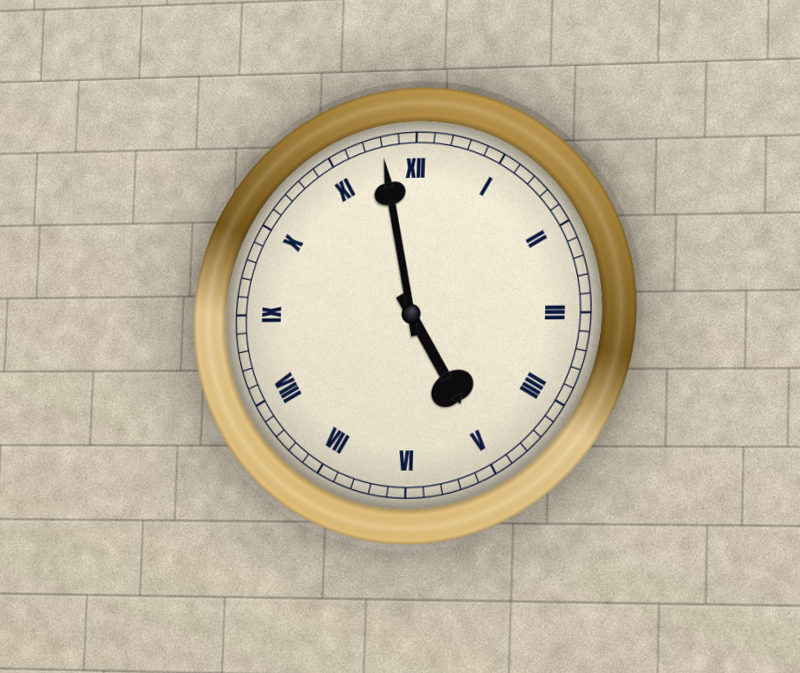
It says 4 h 58 min
